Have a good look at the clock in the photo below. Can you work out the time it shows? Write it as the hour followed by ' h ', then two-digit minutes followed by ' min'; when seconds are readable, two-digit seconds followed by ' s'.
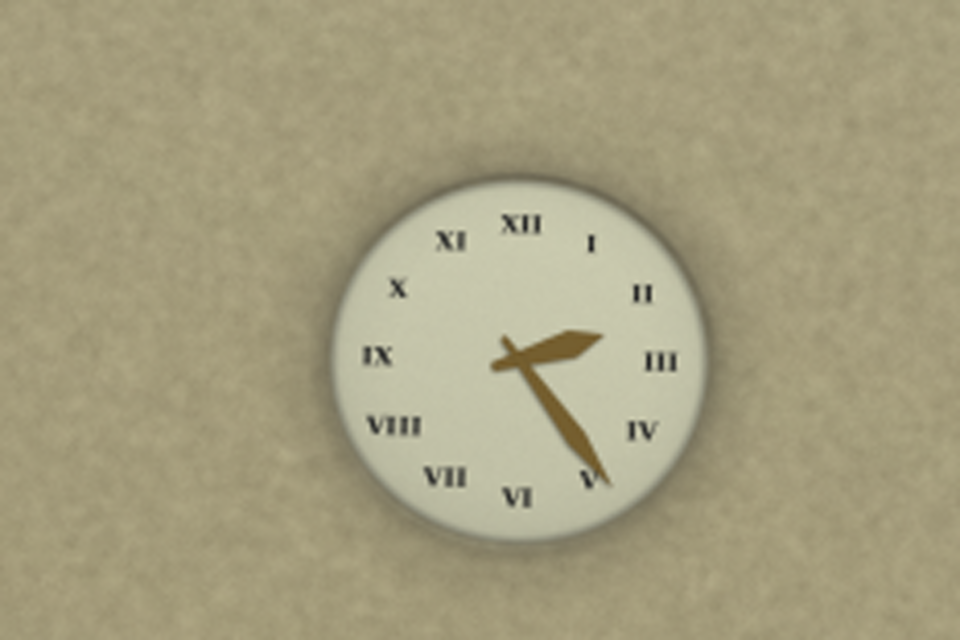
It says 2 h 24 min
